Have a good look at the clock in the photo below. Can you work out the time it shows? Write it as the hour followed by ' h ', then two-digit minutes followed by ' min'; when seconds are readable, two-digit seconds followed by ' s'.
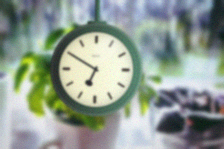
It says 6 h 50 min
